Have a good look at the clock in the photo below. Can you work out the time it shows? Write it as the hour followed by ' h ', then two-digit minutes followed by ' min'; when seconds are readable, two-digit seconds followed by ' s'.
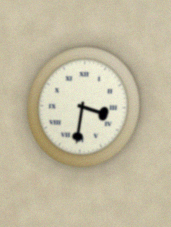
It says 3 h 31 min
